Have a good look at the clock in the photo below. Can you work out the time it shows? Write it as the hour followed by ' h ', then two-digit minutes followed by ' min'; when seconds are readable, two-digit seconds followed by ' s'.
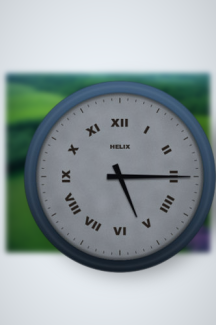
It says 5 h 15 min
